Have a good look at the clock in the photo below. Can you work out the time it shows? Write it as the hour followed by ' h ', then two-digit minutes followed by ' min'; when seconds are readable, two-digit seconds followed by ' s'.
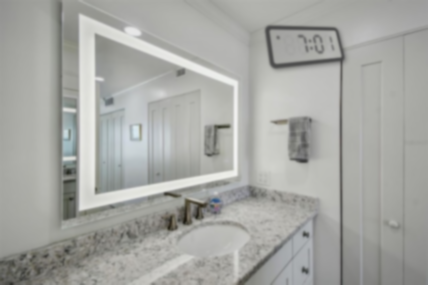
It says 7 h 01 min
